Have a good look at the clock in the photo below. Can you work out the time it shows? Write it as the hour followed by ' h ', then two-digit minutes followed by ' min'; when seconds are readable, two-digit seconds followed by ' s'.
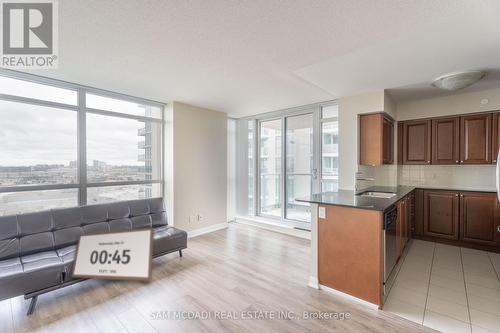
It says 0 h 45 min
